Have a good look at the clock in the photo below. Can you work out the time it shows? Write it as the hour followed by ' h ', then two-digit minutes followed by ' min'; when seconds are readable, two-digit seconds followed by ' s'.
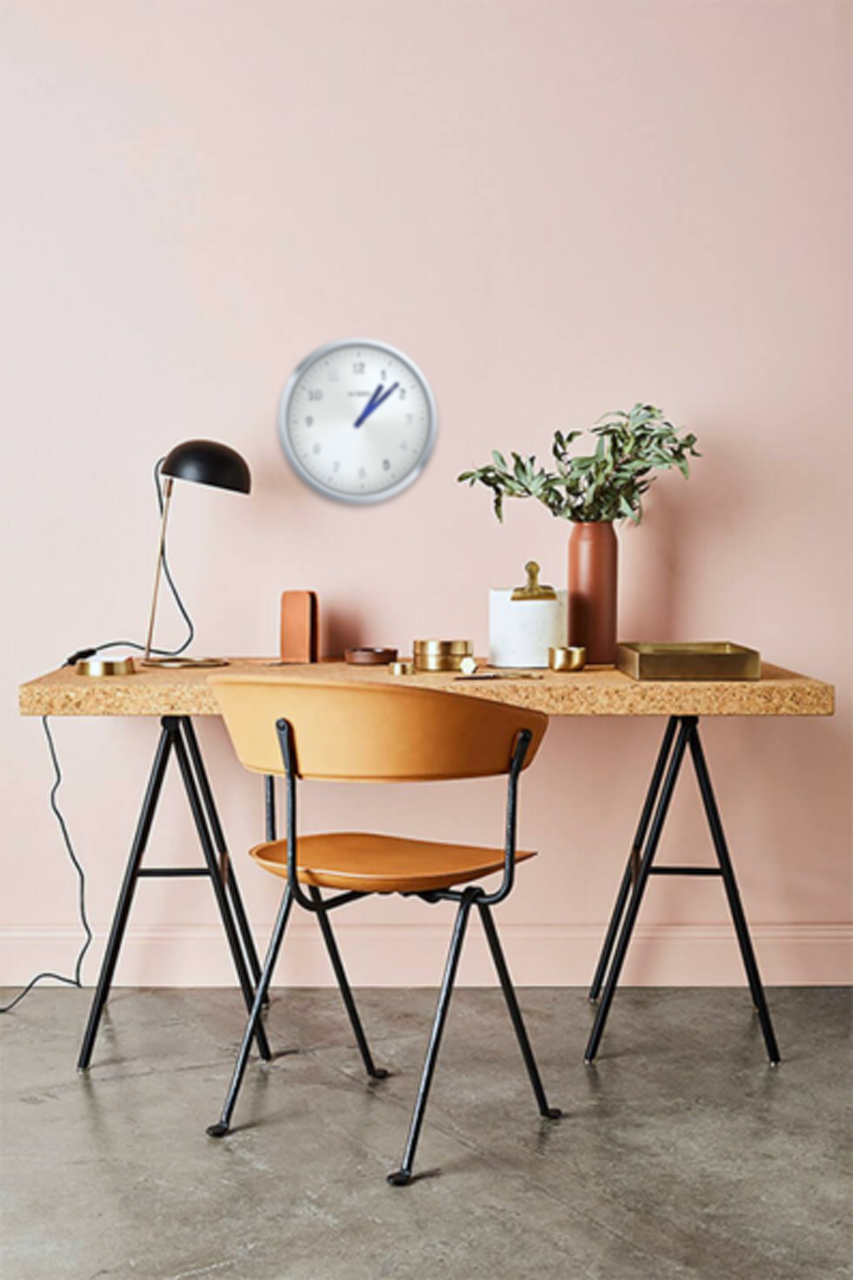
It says 1 h 08 min
